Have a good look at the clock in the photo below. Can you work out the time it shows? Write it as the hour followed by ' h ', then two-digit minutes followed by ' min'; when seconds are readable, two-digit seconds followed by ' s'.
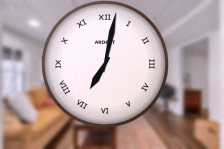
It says 7 h 02 min
